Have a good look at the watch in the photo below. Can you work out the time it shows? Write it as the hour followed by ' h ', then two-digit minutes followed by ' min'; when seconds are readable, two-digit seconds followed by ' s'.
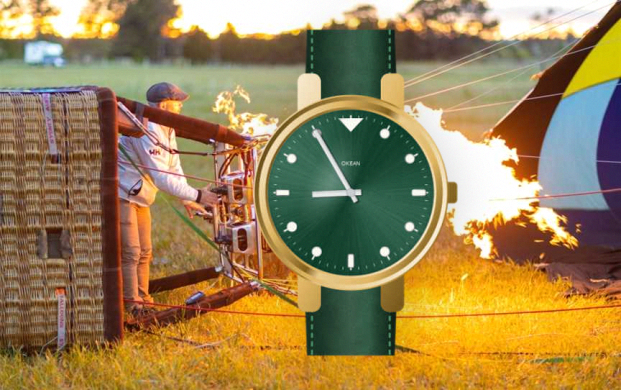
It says 8 h 55 min
